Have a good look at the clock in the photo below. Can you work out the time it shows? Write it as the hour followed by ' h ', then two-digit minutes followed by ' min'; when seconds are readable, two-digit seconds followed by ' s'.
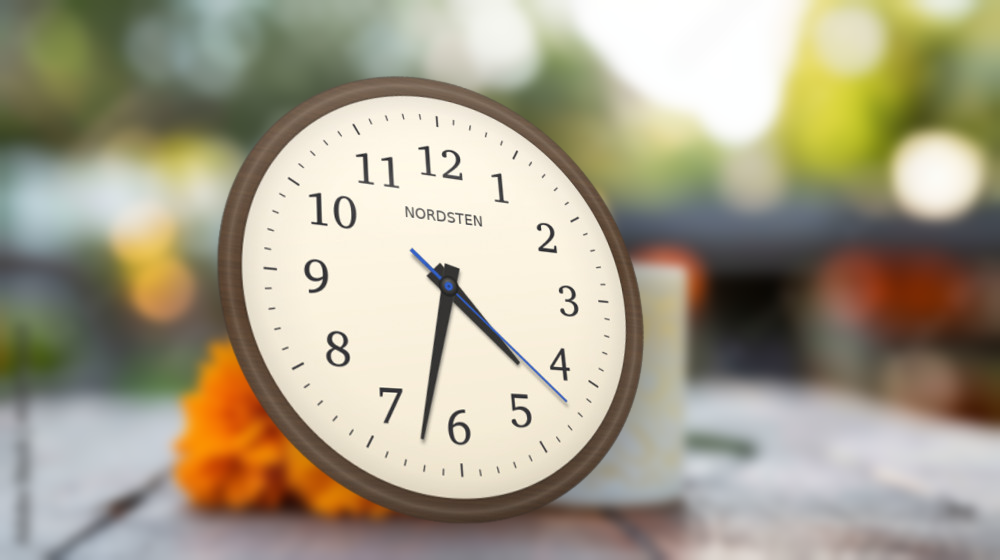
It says 4 h 32 min 22 s
